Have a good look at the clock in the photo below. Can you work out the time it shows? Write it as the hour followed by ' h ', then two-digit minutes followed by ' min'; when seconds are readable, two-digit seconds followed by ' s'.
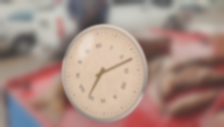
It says 7 h 12 min
